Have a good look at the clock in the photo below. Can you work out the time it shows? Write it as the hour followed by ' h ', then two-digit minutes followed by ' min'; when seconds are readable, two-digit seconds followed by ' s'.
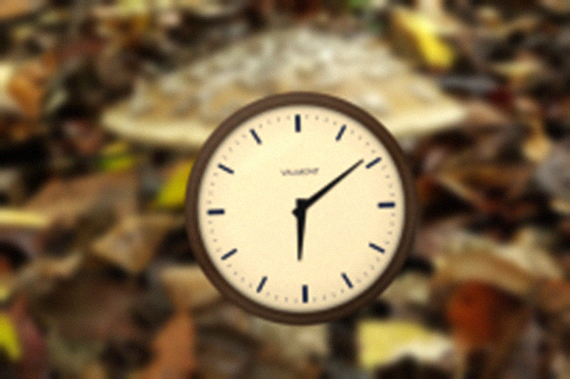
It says 6 h 09 min
